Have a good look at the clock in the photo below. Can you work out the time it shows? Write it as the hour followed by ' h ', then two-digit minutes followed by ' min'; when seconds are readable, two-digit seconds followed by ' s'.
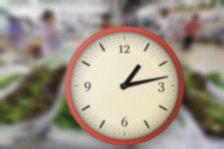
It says 1 h 13 min
